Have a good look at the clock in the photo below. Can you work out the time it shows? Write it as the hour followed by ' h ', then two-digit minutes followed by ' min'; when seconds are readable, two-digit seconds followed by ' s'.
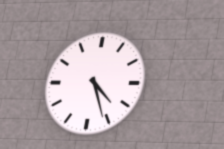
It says 4 h 26 min
